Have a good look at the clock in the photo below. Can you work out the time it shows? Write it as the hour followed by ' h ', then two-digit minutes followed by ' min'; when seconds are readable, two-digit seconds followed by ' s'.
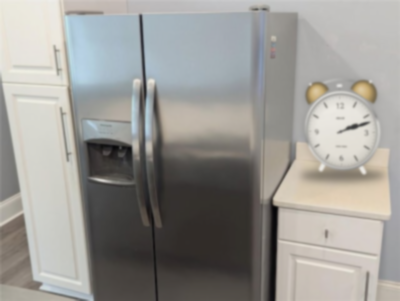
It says 2 h 12 min
